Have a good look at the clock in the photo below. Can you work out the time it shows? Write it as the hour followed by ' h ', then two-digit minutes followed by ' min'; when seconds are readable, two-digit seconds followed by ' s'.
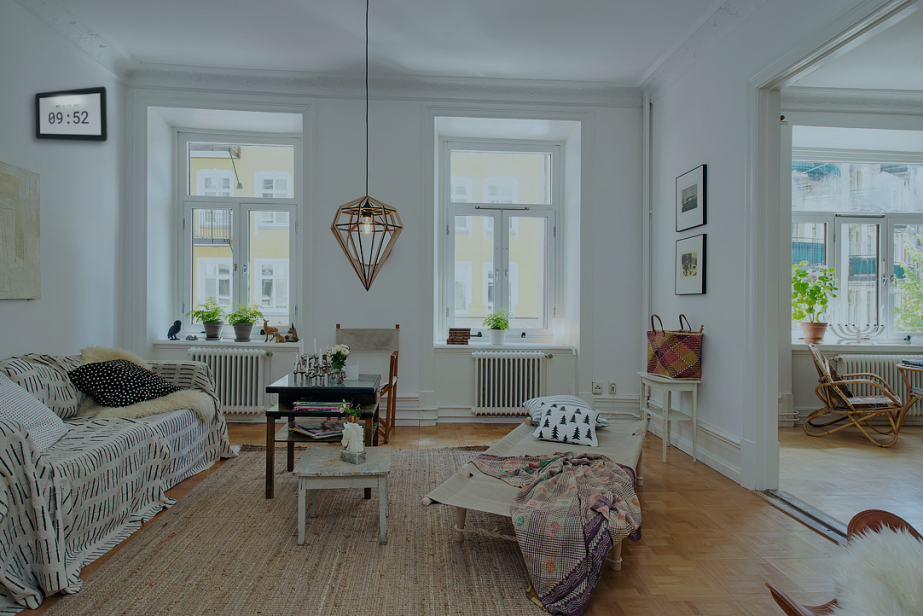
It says 9 h 52 min
